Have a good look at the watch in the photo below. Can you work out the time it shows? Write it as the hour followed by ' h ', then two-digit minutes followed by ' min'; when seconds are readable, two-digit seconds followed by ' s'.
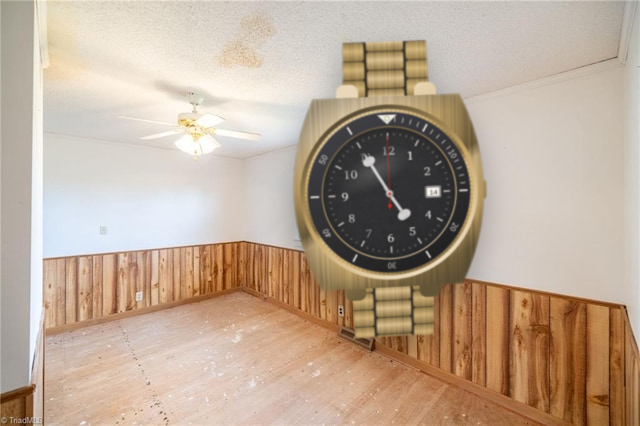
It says 4 h 55 min 00 s
